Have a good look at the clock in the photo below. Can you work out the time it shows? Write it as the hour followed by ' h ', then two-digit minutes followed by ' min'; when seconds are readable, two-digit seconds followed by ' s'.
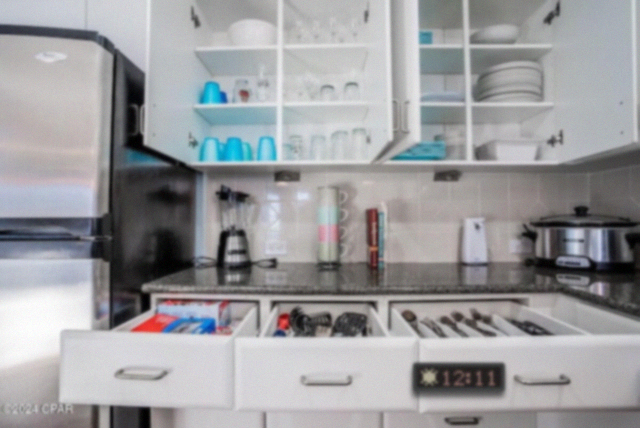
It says 12 h 11 min
